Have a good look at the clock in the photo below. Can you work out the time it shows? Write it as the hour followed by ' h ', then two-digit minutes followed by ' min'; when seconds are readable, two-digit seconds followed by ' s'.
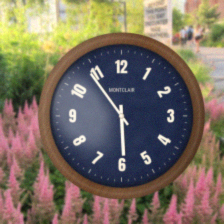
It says 5 h 54 min
